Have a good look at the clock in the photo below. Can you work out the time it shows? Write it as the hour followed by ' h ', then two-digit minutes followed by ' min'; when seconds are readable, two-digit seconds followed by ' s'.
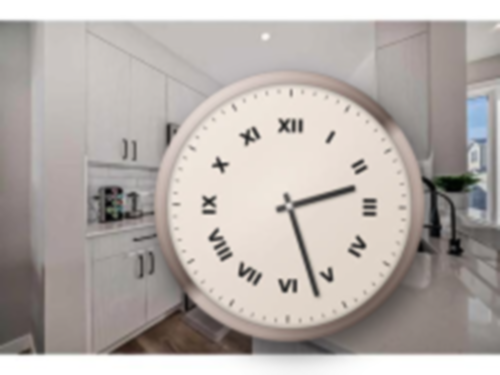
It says 2 h 27 min
